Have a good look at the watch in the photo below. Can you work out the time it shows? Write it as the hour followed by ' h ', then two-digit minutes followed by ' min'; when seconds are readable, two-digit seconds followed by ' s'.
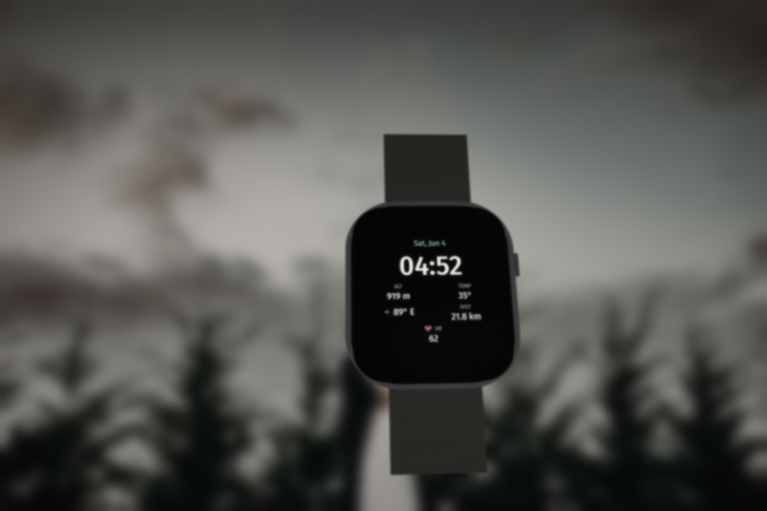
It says 4 h 52 min
